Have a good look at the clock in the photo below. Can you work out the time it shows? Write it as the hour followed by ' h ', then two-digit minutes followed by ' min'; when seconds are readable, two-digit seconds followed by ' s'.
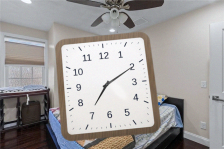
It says 7 h 10 min
